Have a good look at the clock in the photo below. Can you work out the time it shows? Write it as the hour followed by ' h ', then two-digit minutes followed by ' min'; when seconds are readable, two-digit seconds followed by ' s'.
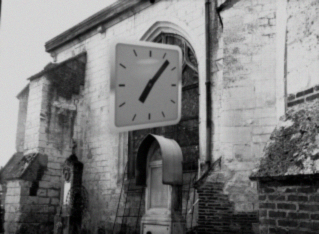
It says 7 h 07 min
